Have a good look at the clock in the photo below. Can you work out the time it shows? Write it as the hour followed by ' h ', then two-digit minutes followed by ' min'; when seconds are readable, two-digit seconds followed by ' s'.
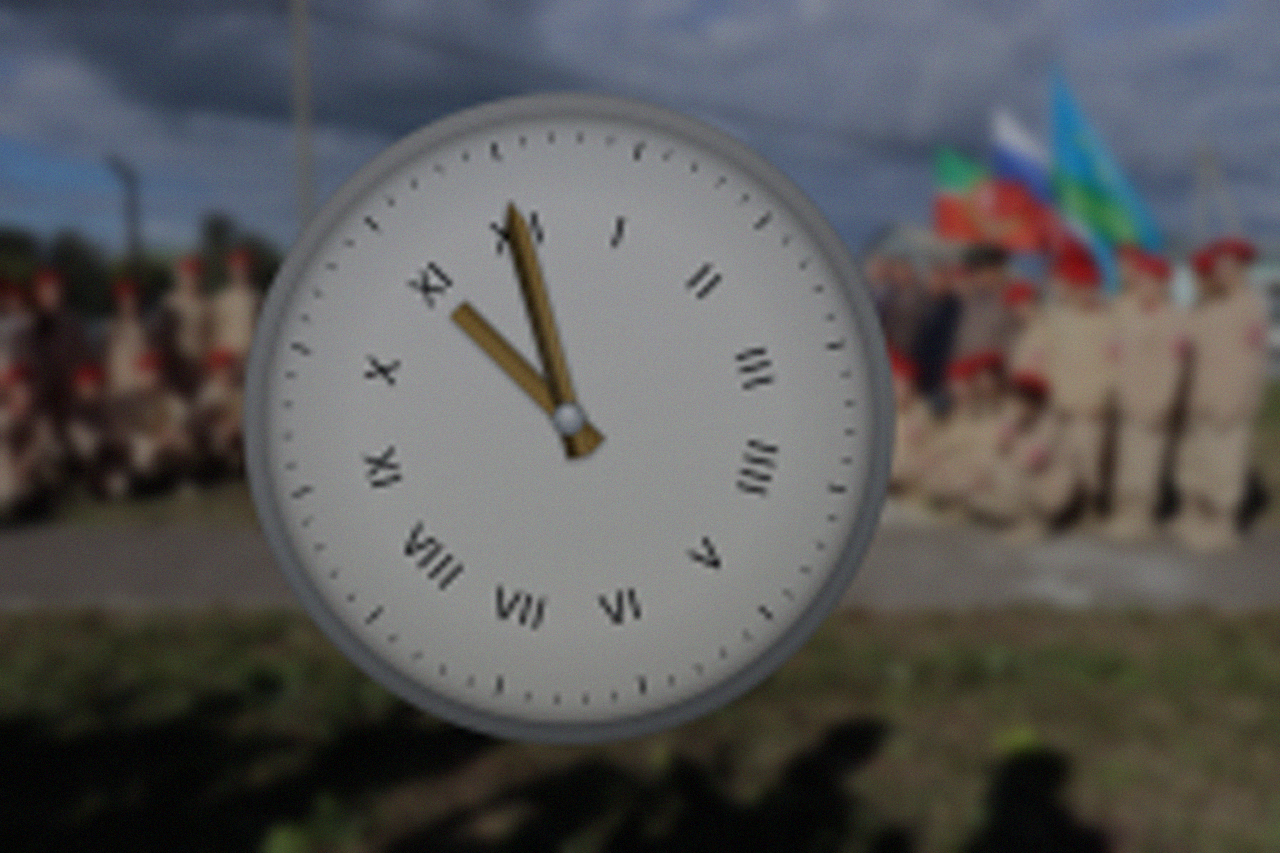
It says 11 h 00 min
